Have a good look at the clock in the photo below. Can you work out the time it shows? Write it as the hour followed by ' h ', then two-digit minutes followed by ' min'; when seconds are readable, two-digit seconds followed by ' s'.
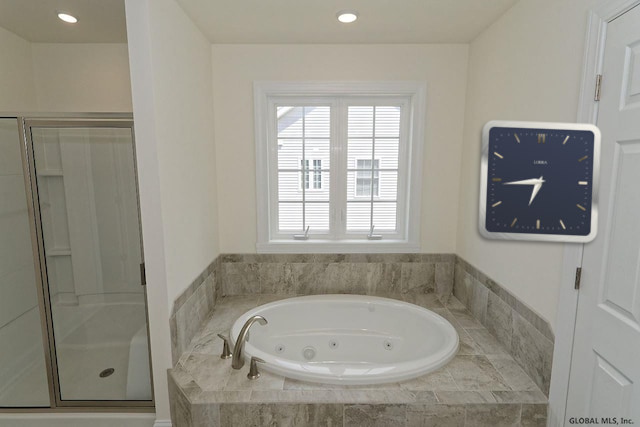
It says 6 h 44 min
